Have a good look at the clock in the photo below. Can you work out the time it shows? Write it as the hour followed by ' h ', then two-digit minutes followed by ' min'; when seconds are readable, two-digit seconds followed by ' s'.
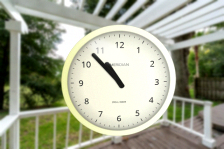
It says 10 h 53 min
